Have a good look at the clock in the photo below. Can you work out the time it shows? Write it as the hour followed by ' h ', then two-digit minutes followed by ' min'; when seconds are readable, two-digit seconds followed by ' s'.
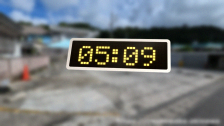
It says 5 h 09 min
